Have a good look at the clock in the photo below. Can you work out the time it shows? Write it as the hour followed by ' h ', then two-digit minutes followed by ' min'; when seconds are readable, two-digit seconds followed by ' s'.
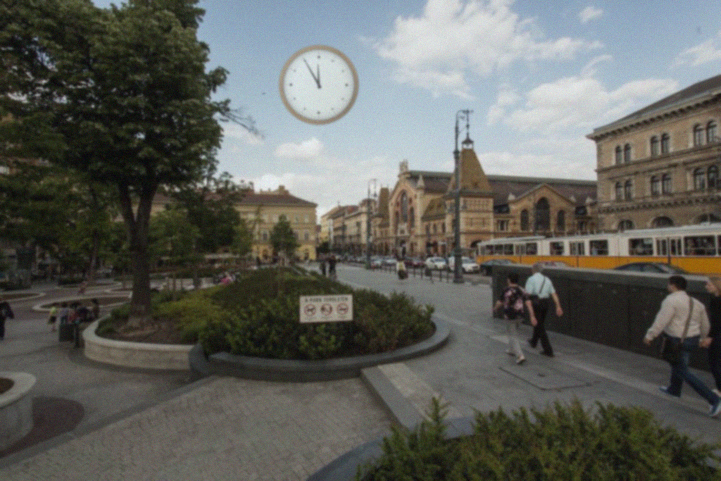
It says 11 h 55 min
